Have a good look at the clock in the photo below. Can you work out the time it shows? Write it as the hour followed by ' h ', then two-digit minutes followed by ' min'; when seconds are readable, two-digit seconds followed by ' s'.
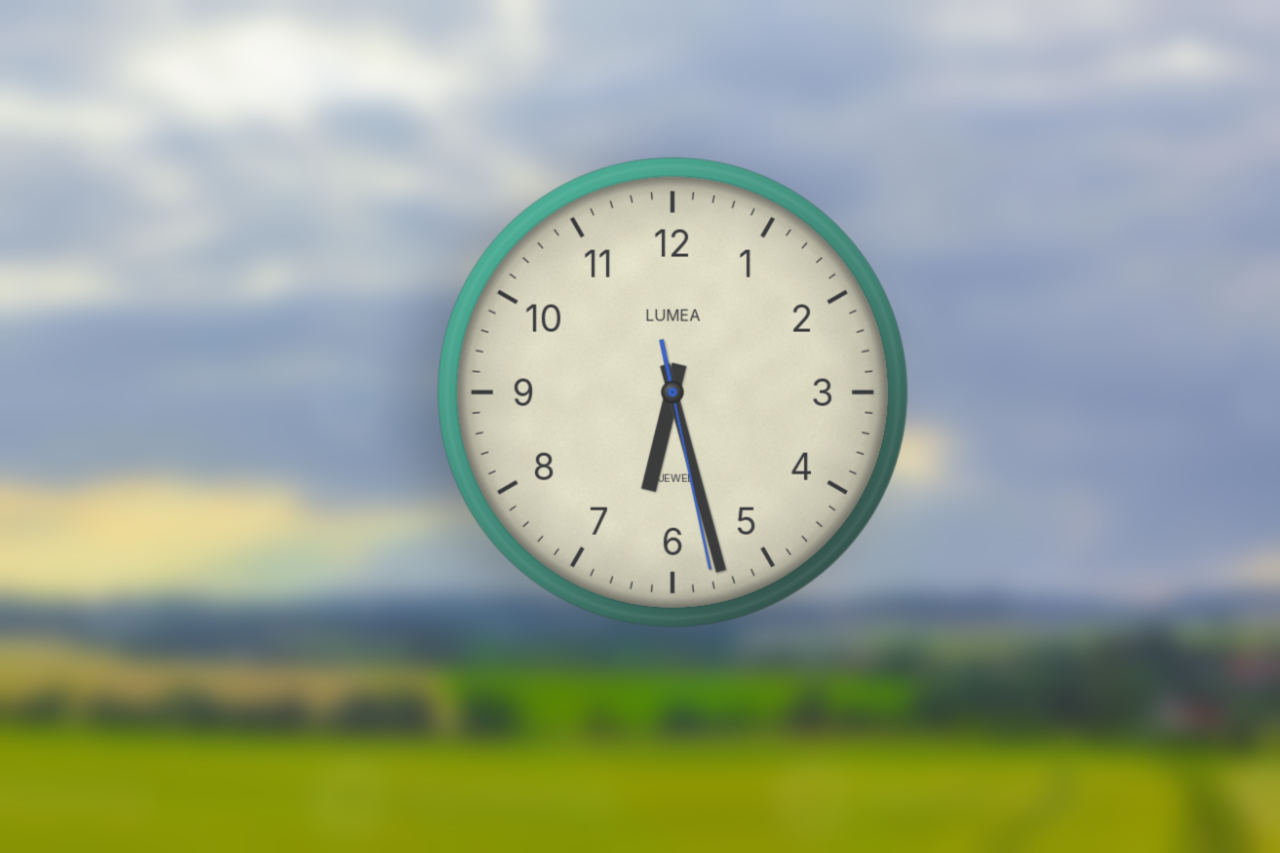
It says 6 h 27 min 28 s
